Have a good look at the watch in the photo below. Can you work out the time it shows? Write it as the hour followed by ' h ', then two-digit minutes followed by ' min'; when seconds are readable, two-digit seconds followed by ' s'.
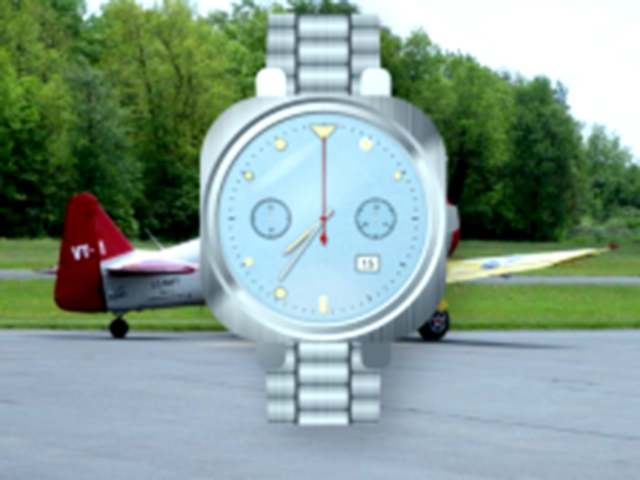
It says 7 h 36 min
